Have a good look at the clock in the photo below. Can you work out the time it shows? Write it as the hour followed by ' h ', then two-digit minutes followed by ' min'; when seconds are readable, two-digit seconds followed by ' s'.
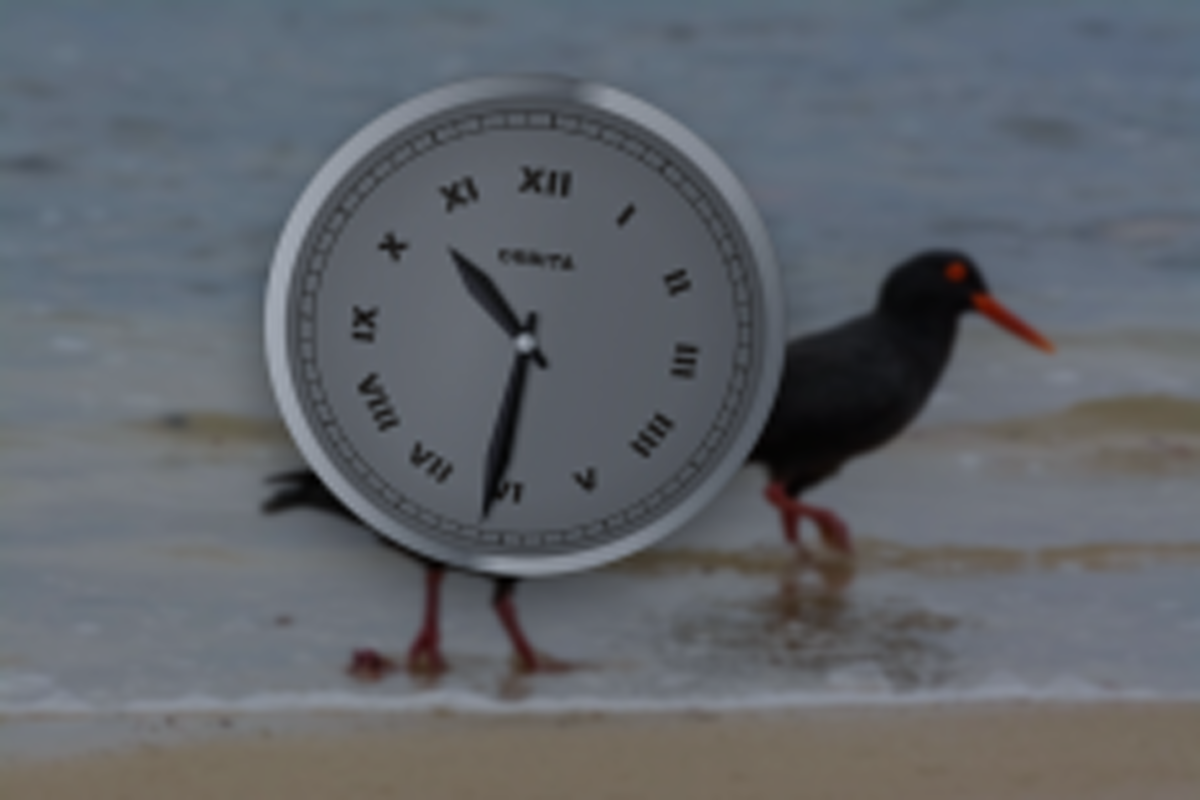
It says 10 h 31 min
